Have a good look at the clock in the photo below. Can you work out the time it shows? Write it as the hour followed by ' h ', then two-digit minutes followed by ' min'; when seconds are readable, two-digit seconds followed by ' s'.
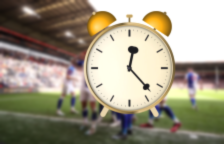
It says 12 h 23 min
